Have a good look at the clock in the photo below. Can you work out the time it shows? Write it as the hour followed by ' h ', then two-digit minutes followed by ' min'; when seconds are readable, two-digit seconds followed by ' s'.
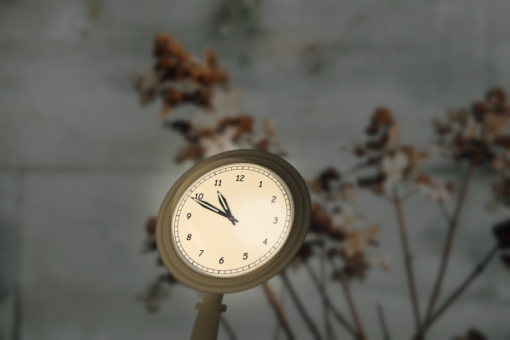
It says 10 h 49 min
